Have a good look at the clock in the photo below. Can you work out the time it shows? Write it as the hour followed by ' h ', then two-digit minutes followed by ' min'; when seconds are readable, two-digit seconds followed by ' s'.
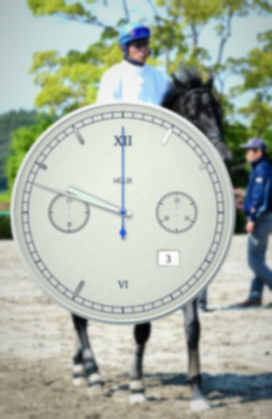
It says 9 h 48 min
